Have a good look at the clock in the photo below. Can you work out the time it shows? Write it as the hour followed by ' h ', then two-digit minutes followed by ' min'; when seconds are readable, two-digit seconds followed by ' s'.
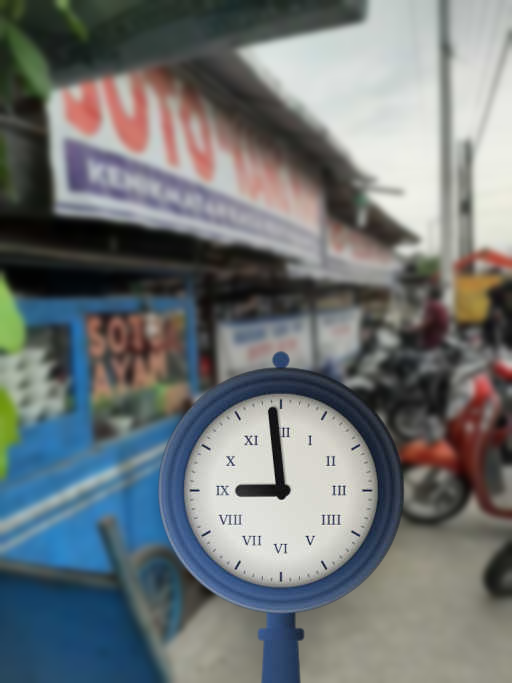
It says 8 h 59 min
